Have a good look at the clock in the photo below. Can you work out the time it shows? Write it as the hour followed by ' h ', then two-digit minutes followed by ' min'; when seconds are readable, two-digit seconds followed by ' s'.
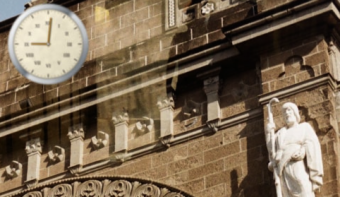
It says 9 h 01 min
